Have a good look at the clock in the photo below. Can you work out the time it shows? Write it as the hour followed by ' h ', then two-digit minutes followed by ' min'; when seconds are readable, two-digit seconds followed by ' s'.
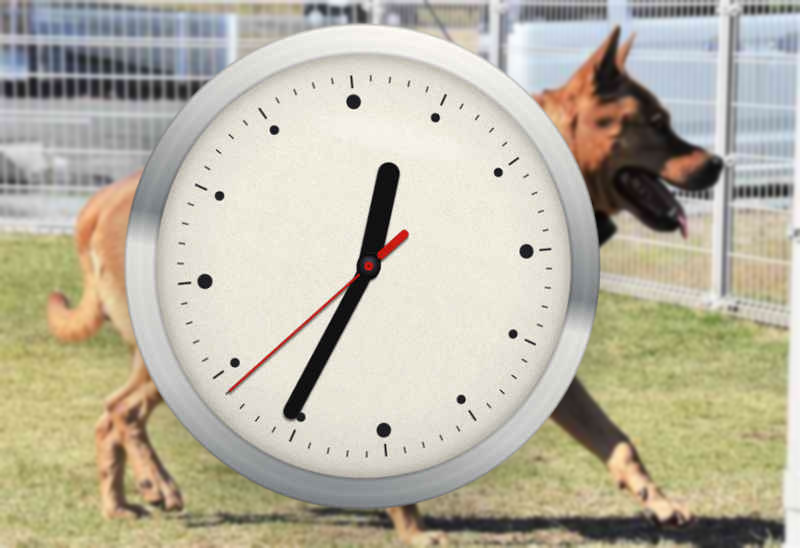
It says 12 h 35 min 39 s
